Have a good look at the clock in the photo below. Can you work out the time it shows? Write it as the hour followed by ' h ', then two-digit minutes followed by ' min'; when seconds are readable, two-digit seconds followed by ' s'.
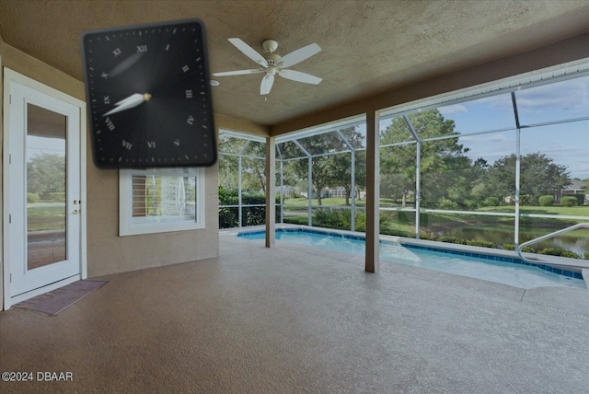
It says 8 h 42 min
